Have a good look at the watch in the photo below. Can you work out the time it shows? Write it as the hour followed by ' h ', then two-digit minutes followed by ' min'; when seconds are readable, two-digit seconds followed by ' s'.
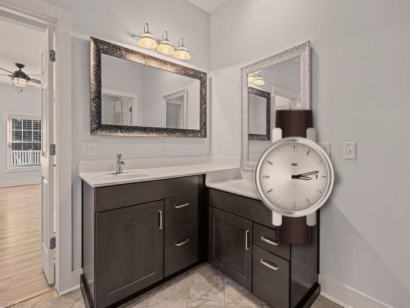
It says 3 h 13 min
